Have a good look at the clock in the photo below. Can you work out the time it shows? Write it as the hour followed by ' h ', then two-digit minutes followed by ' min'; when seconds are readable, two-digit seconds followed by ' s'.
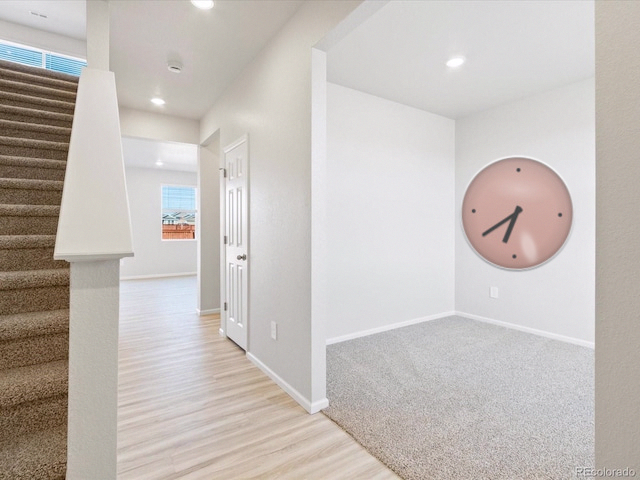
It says 6 h 39 min
